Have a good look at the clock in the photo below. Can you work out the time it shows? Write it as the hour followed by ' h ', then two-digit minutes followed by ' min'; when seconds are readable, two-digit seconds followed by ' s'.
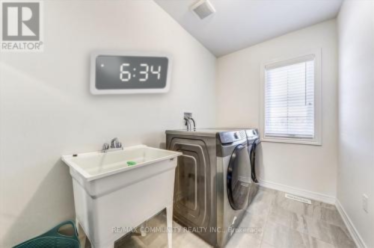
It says 6 h 34 min
